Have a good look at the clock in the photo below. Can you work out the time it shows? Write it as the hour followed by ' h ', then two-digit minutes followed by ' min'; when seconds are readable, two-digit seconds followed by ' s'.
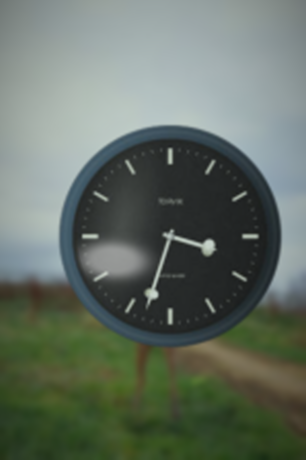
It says 3 h 33 min
